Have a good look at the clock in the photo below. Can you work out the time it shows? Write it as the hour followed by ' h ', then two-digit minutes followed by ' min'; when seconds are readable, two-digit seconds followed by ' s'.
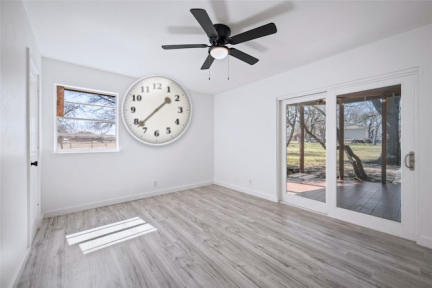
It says 1 h 38 min
